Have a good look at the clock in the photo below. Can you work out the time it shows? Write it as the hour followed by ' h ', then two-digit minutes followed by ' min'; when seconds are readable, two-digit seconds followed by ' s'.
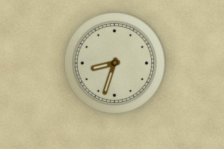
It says 8 h 33 min
